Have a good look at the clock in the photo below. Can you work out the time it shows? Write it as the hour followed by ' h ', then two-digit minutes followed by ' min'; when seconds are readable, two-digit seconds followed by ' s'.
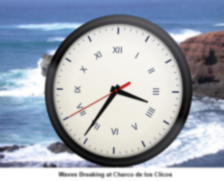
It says 3 h 35 min 40 s
